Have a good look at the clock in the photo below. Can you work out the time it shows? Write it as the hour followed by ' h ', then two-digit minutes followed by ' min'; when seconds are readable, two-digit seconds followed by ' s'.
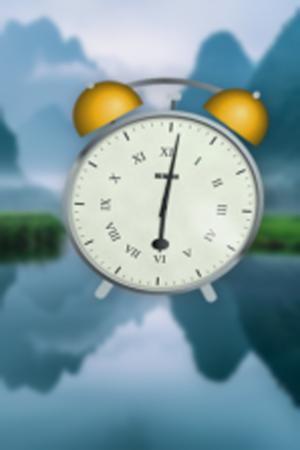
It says 6 h 01 min
